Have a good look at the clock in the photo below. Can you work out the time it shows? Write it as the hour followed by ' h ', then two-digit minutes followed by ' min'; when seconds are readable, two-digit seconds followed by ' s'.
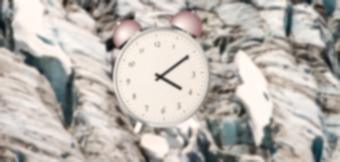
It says 4 h 10 min
